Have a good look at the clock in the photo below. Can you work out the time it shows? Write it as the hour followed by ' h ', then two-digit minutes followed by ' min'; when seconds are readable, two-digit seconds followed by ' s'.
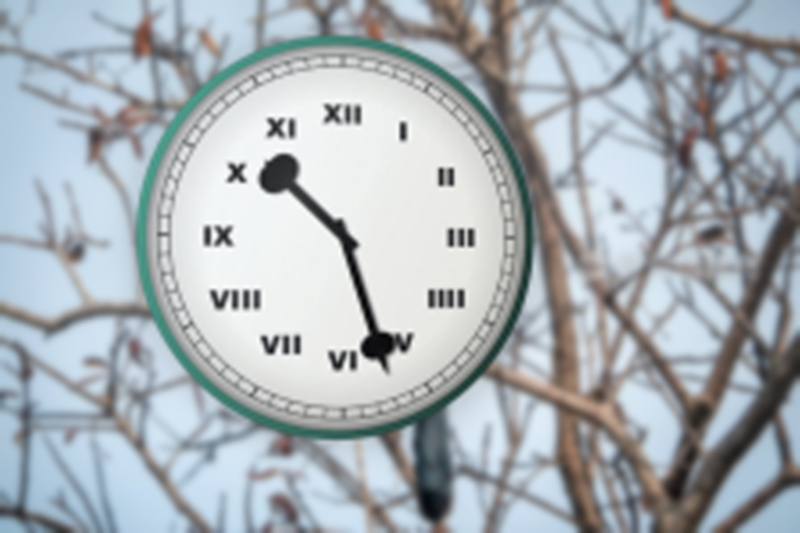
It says 10 h 27 min
